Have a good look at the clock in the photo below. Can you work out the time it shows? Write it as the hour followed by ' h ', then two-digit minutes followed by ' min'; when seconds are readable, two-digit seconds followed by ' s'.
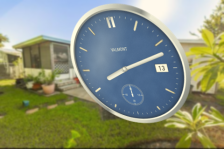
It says 8 h 12 min
